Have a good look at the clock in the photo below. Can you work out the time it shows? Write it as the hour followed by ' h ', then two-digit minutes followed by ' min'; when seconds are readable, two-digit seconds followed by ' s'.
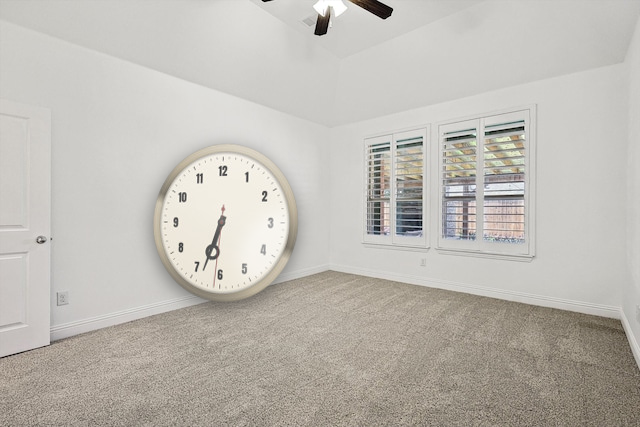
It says 6 h 33 min 31 s
